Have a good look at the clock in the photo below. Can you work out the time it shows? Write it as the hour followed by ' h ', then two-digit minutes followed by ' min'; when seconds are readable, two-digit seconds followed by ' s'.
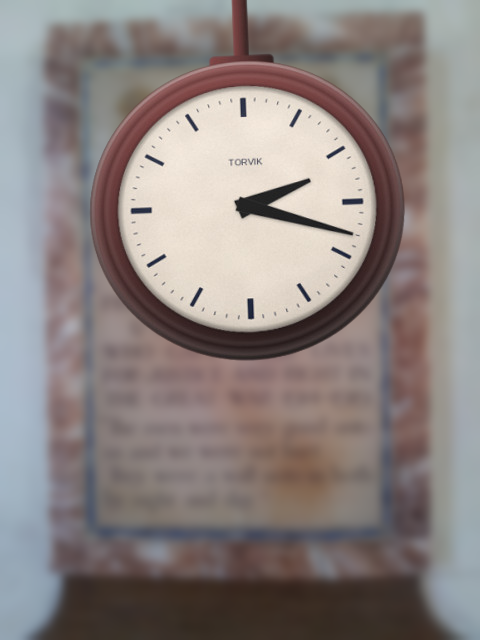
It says 2 h 18 min
